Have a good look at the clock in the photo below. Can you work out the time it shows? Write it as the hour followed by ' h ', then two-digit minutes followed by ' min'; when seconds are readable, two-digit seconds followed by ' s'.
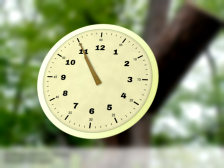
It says 10 h 55 min
